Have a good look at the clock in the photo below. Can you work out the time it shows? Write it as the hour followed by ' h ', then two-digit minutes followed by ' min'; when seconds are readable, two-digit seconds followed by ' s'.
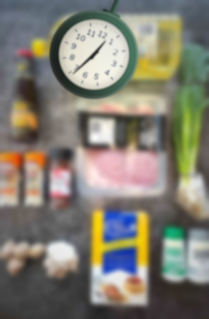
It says 12 h 34 min
